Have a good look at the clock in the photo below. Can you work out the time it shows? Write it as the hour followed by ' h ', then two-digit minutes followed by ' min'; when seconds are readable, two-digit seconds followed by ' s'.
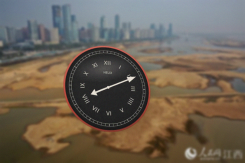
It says 8 h 11 min
